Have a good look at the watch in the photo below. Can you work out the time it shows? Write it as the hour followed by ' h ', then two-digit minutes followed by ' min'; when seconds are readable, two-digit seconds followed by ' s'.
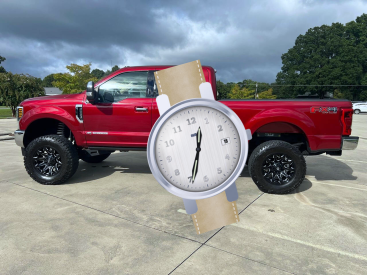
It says 12 h 34 min
